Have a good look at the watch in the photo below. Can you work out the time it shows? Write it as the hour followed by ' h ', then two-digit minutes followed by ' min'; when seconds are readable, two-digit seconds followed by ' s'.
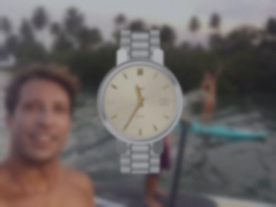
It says 11 h 35 min
